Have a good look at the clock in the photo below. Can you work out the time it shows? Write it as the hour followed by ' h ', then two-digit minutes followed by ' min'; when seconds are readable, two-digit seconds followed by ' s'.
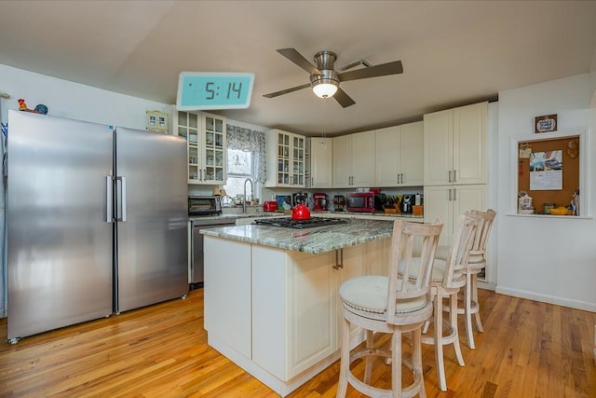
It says 5 h 14 min
